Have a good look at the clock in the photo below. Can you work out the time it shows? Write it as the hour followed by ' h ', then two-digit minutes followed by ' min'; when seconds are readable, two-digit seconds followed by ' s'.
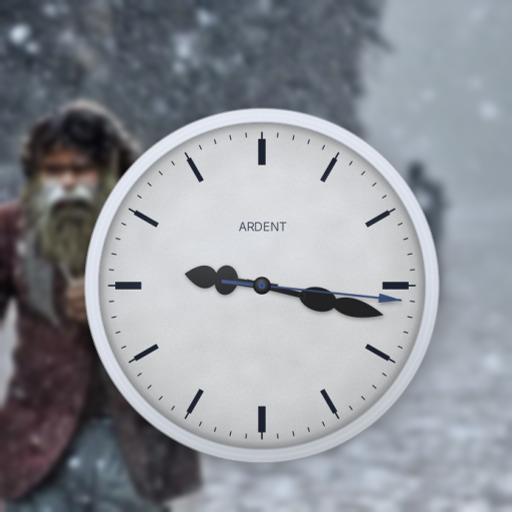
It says 9 h 17 min 16 s
